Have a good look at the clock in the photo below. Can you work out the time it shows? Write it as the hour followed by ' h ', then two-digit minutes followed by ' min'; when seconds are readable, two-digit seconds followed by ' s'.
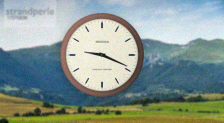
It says 9 h 19 min
